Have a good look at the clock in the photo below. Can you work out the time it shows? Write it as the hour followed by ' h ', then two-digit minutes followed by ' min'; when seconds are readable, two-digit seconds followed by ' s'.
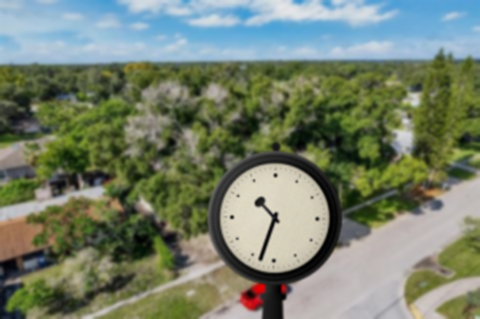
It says 10 h 33 min
